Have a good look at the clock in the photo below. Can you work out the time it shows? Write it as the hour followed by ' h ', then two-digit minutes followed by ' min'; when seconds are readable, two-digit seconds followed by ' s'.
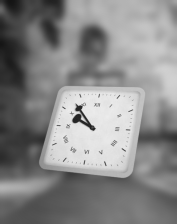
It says 9 h 53 min
